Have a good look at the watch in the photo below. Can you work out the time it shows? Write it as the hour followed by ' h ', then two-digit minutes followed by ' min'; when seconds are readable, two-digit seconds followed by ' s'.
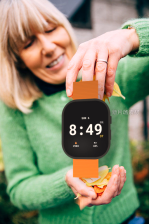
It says 8 h 49 min
